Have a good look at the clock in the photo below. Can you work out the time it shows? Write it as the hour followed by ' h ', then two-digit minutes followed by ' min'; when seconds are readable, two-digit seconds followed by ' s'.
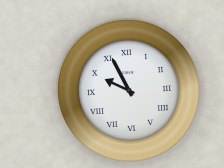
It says 9 h 56 min
